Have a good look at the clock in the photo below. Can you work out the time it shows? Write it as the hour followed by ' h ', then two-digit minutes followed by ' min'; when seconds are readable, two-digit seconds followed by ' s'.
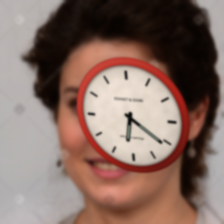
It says 6 h 21 min
